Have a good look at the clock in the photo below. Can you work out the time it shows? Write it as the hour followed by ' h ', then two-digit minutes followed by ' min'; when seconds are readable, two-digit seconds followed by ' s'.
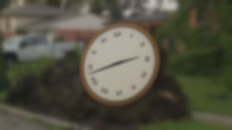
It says 2 h 43 min
